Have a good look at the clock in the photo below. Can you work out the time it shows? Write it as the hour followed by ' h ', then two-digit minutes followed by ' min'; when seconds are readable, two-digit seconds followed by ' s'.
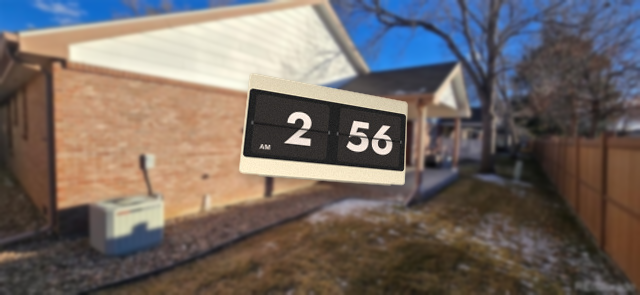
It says 2 h 56 min
